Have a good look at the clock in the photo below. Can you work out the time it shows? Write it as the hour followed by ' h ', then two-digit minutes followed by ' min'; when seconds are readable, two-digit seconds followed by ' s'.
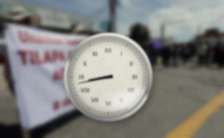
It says 8 h 43 min
